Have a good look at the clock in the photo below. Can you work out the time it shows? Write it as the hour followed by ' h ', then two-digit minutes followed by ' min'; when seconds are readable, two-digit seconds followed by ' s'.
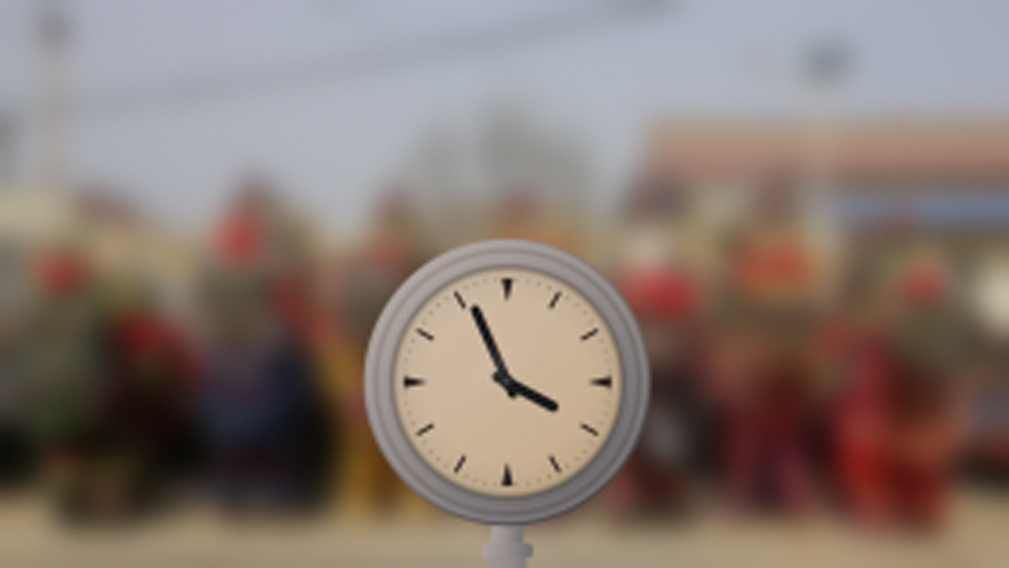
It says 3 h 56 min
